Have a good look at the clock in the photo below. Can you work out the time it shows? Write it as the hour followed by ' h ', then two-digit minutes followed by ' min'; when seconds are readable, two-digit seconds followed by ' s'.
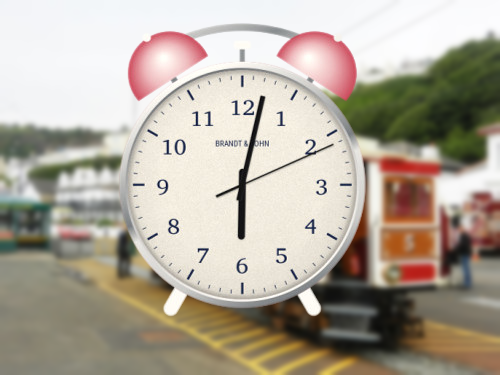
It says 6 h 02 min 11 s
